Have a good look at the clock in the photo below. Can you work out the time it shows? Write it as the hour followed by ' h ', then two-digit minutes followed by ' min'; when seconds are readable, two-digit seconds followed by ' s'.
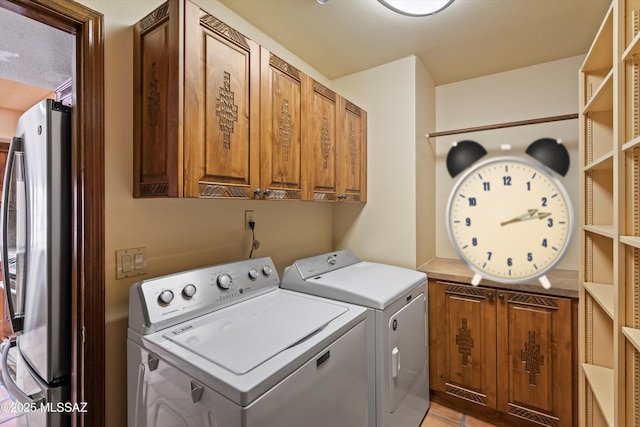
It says 2 h 13 min
